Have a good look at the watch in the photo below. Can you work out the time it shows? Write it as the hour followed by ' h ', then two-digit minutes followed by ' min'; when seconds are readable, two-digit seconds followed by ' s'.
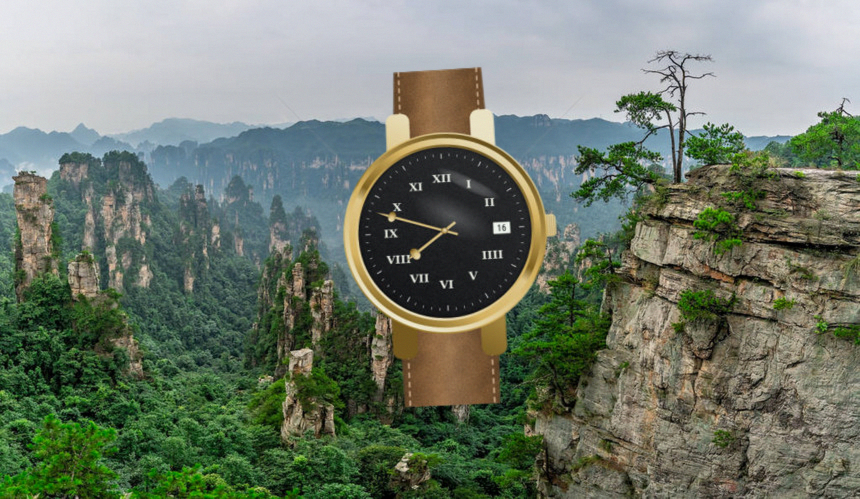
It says 7 h 48 min
